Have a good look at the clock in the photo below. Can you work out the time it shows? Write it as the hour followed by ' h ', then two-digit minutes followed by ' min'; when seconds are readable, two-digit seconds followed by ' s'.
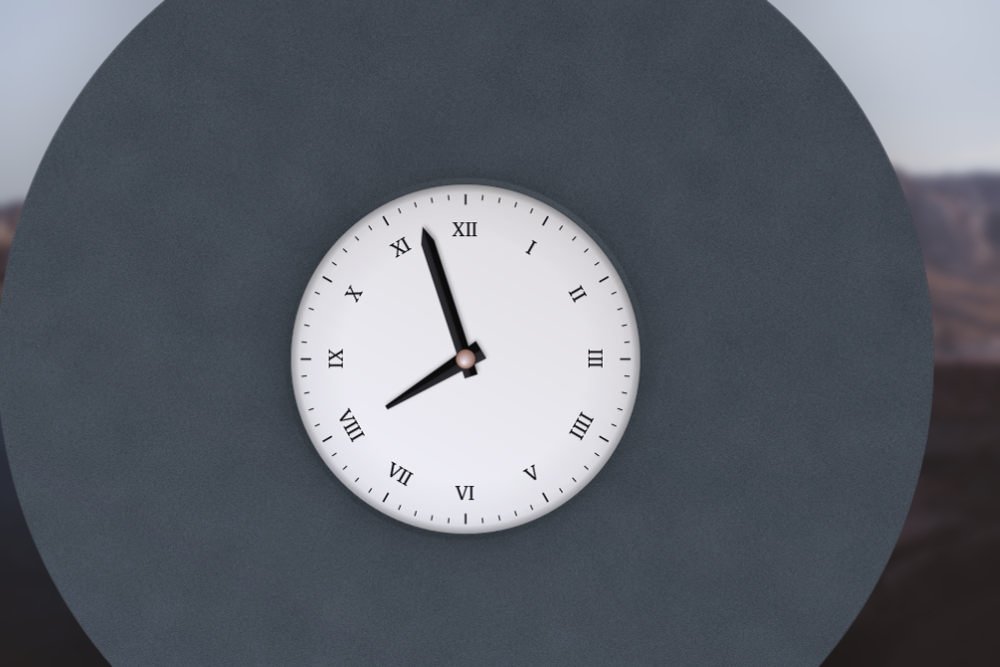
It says 7 h 57 min
